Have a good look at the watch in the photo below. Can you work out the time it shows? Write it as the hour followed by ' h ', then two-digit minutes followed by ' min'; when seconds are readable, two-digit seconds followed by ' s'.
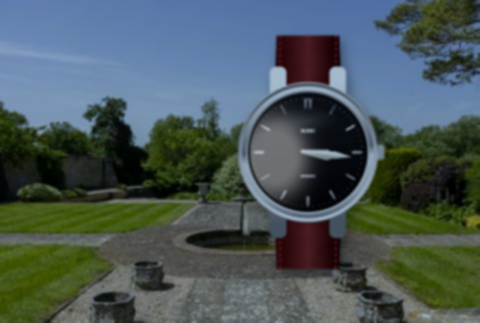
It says 3 h 16 min
